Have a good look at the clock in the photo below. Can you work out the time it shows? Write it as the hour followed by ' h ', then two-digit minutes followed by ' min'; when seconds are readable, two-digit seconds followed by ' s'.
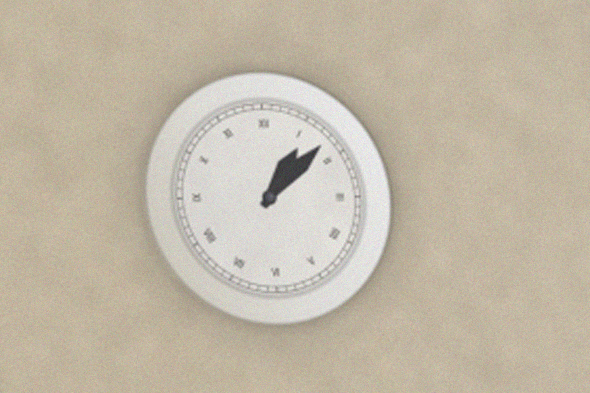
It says 1 h 08 min
